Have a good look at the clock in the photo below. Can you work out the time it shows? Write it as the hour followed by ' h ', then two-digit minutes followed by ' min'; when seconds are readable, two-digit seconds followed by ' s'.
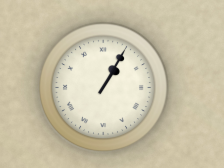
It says 1 h 05 min
